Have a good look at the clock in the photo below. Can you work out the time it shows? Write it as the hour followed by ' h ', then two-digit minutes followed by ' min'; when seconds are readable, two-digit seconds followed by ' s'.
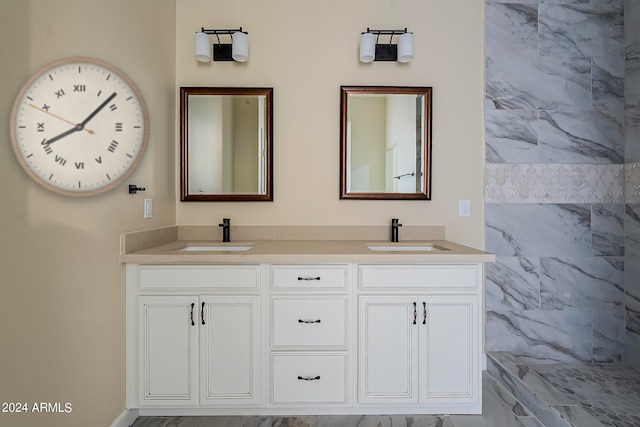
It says 8 h 07 min 49 s
